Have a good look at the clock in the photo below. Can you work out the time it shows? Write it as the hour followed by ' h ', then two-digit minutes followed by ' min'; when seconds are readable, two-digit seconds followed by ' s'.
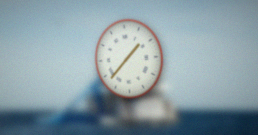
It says 1 h 38 min
